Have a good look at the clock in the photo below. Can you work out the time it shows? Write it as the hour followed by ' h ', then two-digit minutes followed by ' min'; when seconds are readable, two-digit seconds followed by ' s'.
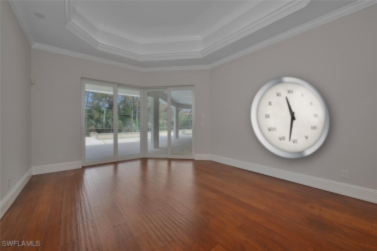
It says 11 h 32 min
